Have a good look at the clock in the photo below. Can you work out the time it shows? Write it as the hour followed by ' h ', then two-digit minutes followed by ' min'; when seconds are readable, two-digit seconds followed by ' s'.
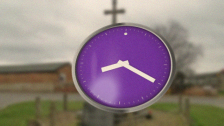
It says 8 h 20 min
